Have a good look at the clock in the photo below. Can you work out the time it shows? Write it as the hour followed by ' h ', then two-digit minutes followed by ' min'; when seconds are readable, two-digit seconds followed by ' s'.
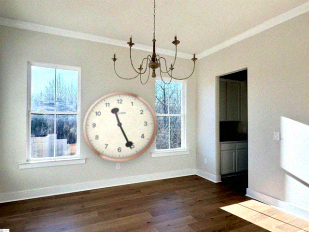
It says 11 h 26 min
